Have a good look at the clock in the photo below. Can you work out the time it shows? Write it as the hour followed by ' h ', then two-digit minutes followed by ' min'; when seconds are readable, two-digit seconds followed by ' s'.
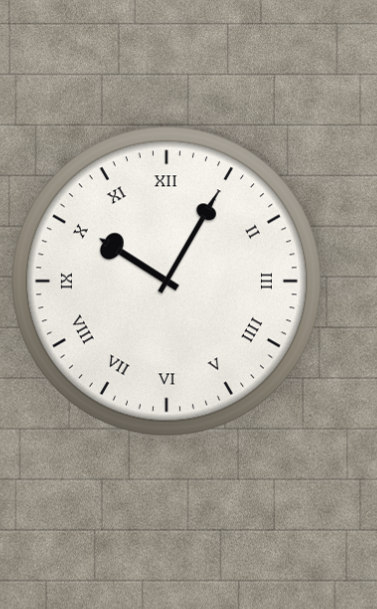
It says 10 h 05 min
